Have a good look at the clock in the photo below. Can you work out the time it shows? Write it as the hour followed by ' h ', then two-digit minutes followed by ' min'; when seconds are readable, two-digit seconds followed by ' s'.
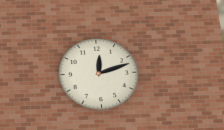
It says 12 h 12 min
